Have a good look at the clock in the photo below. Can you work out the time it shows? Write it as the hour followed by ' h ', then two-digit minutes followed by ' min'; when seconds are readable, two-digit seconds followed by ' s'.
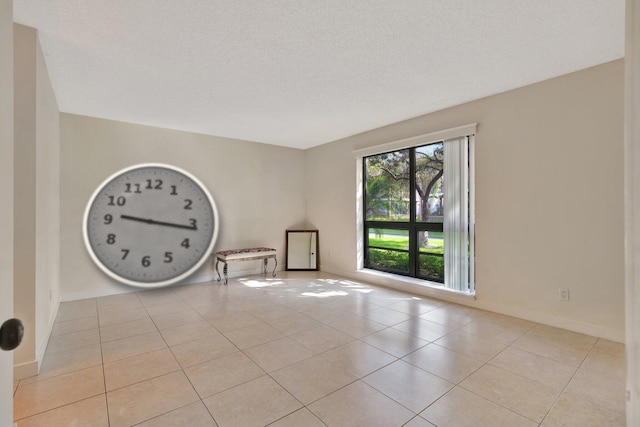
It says 9 h 16 min
